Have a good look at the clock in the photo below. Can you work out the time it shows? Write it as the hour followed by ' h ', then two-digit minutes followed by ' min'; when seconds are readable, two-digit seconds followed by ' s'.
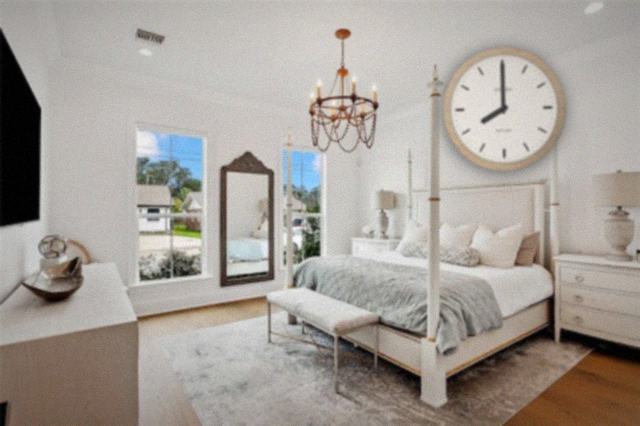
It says 8 h 00 min
